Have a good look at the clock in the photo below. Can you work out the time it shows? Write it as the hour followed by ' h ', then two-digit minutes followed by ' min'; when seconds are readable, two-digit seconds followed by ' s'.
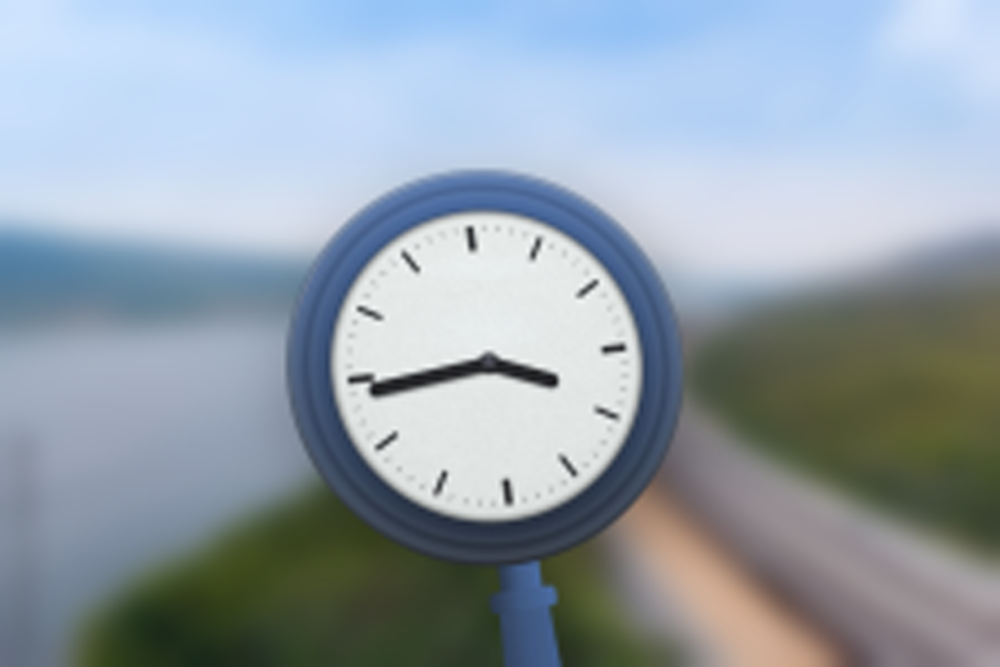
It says 3 h 44 min
